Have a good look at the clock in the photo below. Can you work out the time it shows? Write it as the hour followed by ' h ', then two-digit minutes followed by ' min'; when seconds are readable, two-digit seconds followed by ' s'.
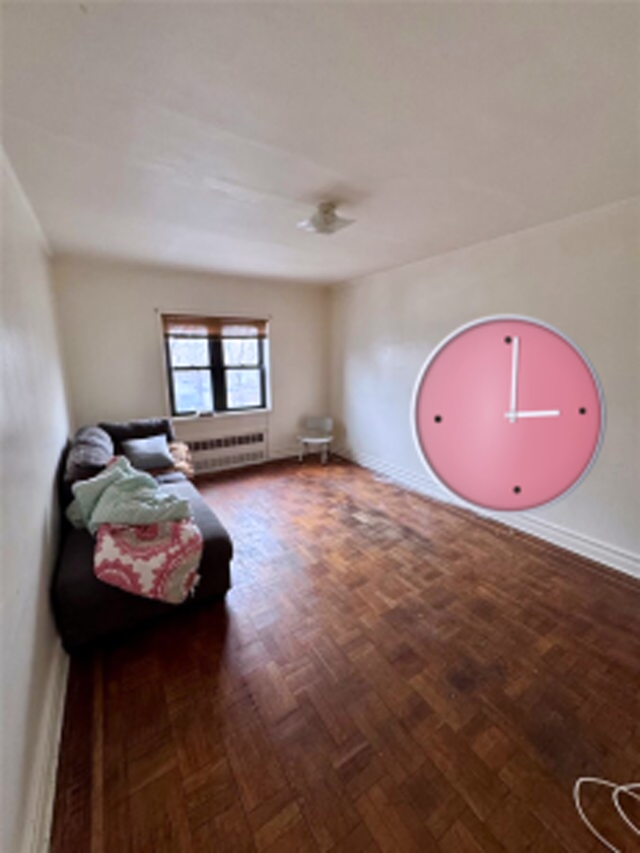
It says 3 h 01 min
